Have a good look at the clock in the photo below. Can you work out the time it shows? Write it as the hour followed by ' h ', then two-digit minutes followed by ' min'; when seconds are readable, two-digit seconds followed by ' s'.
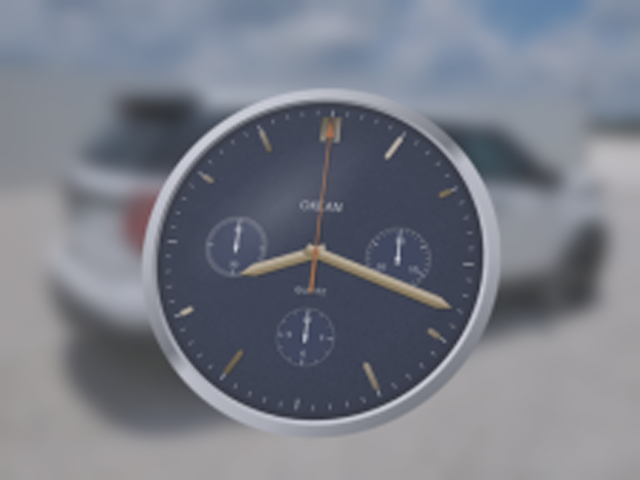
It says 8 h 18 min
